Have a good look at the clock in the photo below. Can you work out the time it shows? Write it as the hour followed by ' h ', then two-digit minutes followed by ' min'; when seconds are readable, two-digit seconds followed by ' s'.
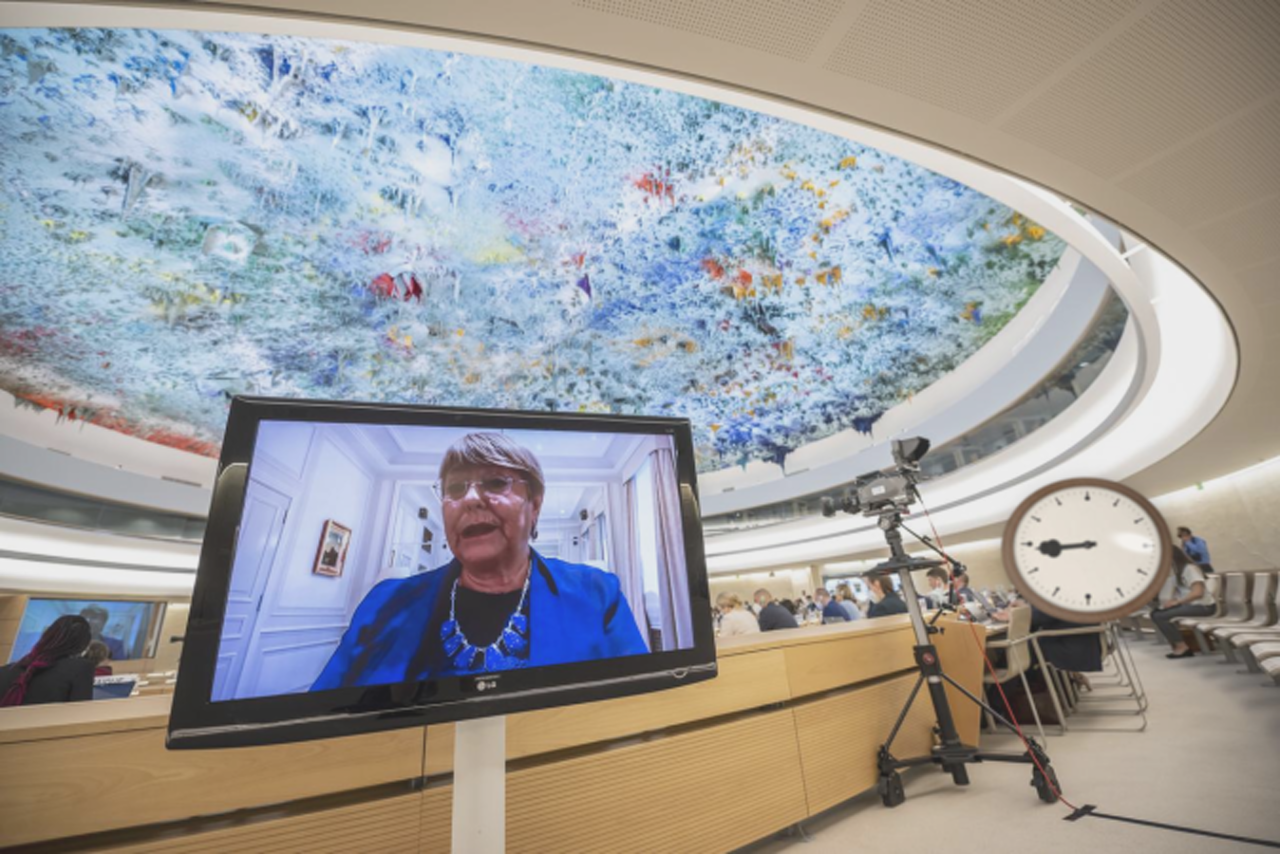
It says 8 h 44 min
